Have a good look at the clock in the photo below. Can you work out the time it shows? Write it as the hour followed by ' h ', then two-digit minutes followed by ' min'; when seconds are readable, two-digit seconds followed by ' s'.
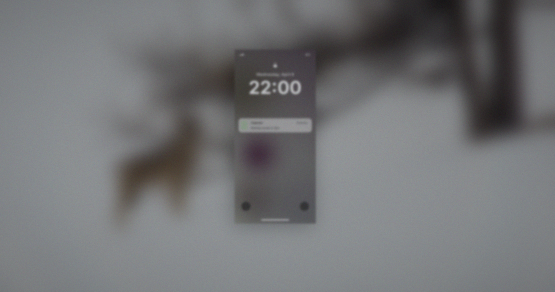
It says 22 h 00 min
